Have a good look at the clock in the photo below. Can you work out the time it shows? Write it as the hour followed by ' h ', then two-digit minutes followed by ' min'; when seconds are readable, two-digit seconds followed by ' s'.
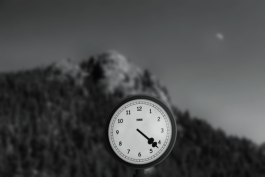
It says 4 h 22 min
